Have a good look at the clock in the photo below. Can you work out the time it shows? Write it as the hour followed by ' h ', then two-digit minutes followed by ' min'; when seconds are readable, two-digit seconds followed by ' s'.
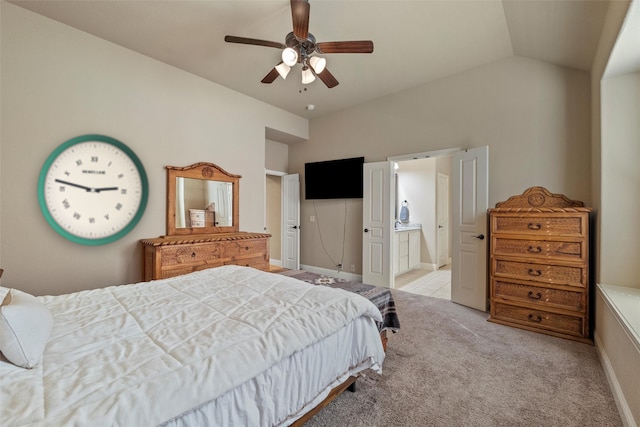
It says 2 h 47 min
